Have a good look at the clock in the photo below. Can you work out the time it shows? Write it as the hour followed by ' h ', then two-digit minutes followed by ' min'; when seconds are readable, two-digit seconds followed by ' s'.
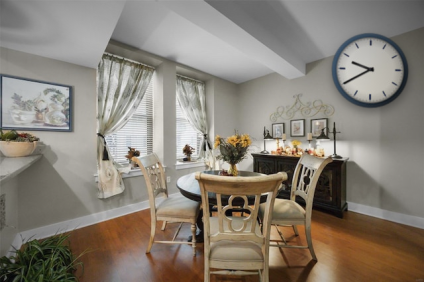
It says 9 h 40 min
